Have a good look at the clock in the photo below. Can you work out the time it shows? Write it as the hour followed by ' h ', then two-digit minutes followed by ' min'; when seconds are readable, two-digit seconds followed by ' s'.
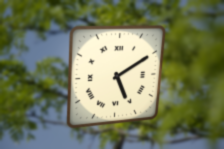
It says 5 h 10 min
